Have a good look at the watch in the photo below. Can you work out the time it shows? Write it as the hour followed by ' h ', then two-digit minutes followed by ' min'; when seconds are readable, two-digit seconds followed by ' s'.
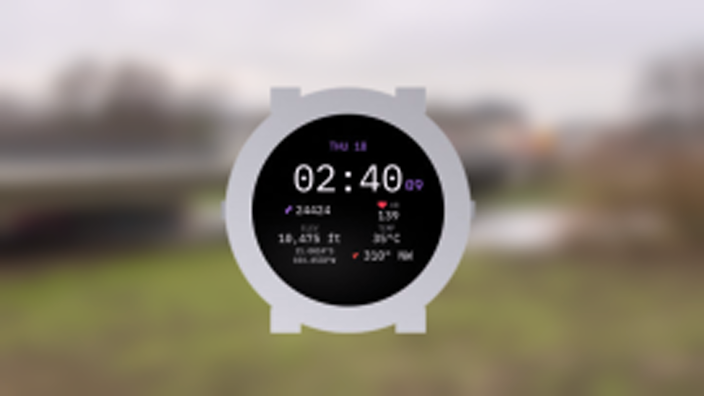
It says 2 h 40 min
